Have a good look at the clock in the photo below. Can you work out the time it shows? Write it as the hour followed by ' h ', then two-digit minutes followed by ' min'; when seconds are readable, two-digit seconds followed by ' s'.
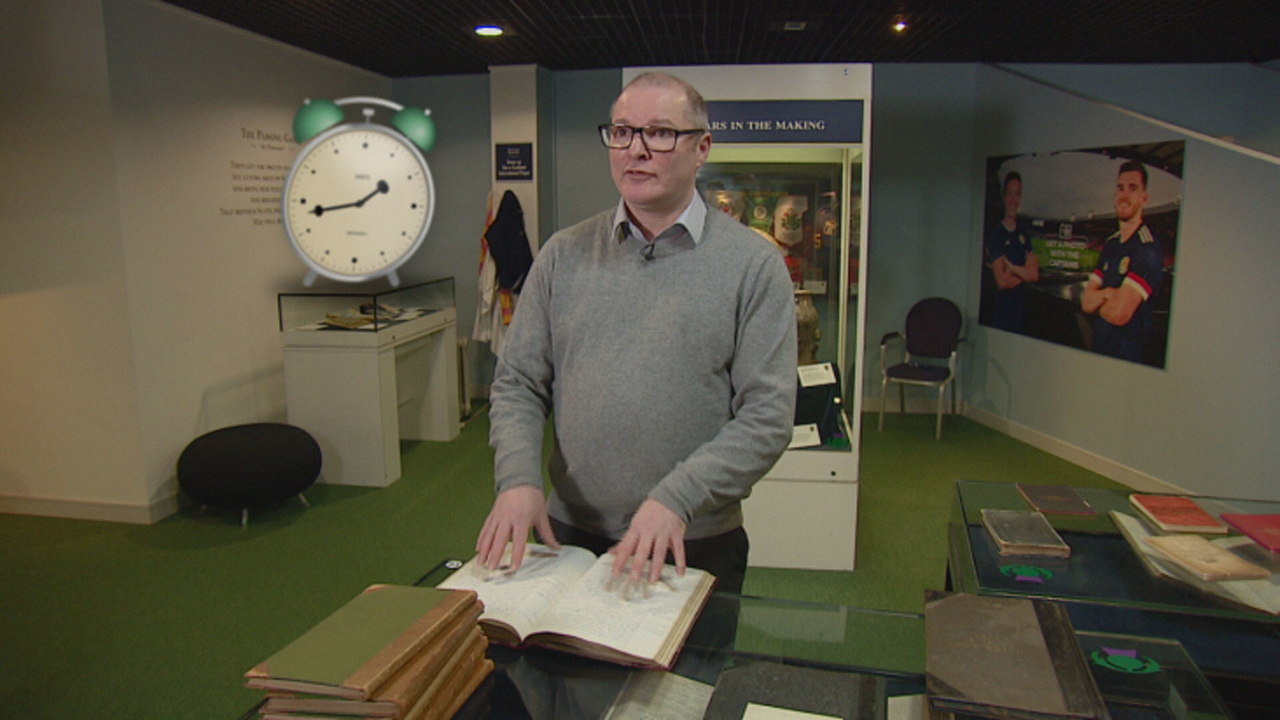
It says 1 h 43 min
